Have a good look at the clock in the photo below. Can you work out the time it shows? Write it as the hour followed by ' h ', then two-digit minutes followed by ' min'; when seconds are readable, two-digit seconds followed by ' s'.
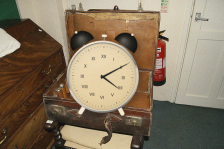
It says 4 h 10 min
